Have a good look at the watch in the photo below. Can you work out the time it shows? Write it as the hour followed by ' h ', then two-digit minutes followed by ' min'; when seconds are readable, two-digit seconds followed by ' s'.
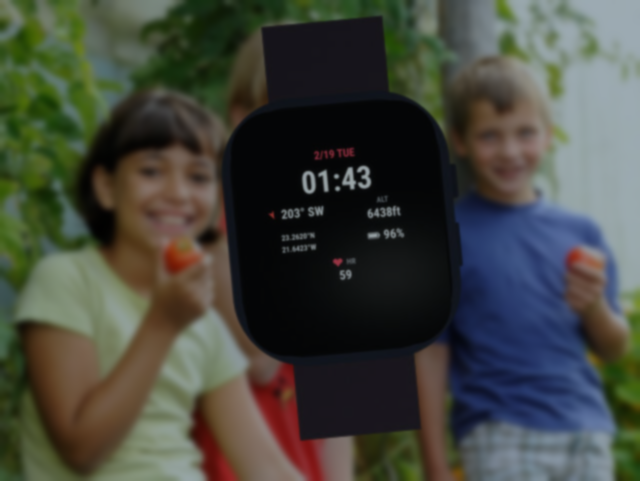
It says 1 h 43 min
